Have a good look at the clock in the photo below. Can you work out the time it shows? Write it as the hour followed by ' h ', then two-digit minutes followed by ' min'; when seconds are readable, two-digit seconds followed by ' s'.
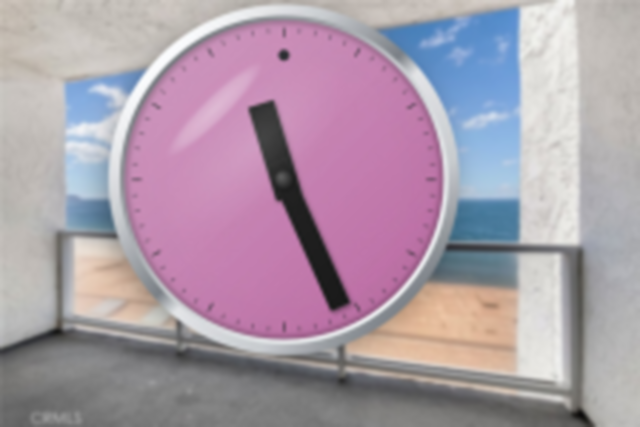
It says 11 h 26 min
